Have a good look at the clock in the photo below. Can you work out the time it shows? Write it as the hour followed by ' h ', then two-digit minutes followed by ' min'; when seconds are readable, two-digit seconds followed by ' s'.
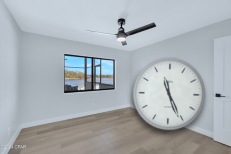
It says 11 h 26 min
